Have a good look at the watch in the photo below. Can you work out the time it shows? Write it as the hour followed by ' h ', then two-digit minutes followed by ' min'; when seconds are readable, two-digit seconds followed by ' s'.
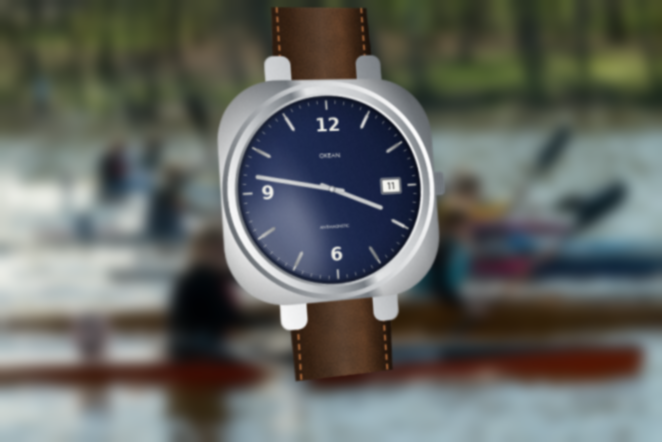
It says 3 h 47 min
